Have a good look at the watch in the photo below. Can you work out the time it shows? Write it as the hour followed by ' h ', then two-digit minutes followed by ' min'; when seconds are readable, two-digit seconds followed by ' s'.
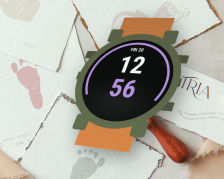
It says 12 h 56 min
